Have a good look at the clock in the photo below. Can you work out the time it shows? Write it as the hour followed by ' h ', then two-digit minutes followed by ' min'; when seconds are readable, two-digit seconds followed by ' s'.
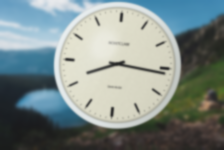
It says 8 h 16 min
